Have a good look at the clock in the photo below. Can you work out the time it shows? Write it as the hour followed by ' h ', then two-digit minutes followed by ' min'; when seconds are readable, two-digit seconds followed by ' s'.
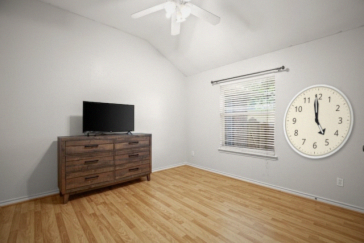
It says 4 h 59 min
